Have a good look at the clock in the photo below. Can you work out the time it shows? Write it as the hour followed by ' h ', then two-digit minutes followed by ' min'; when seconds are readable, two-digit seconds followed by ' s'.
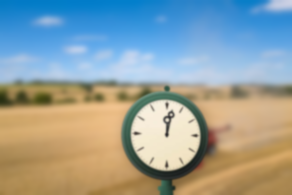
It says 12 h 02 min
